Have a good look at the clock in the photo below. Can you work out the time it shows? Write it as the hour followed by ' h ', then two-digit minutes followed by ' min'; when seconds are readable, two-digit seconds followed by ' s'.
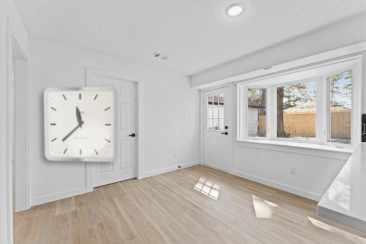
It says 11 h 38 min
